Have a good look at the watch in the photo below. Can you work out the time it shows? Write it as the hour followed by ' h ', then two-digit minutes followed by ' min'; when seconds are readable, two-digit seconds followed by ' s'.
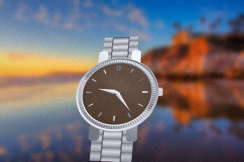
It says 9 h 24 min
